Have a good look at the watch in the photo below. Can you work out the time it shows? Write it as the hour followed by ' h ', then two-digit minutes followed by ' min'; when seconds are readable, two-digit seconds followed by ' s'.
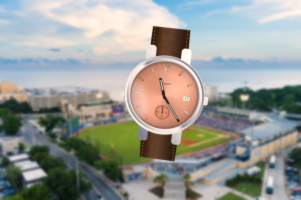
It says 11 h 24 min
